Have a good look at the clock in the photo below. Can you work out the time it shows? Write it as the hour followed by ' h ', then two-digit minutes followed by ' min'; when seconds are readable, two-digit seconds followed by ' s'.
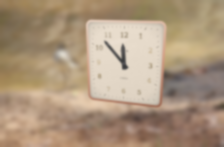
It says 11 h 53 min
